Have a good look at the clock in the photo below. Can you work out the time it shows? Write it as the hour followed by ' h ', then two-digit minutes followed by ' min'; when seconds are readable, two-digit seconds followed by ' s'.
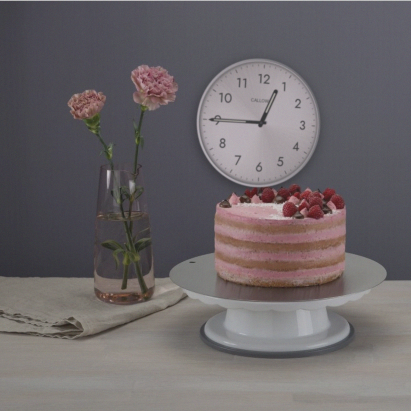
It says 12 h 45 min
